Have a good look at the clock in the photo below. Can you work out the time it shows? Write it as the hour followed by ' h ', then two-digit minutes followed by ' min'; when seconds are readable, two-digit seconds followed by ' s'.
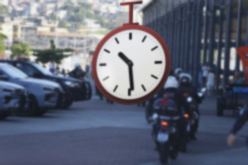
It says 10 h 29 min
